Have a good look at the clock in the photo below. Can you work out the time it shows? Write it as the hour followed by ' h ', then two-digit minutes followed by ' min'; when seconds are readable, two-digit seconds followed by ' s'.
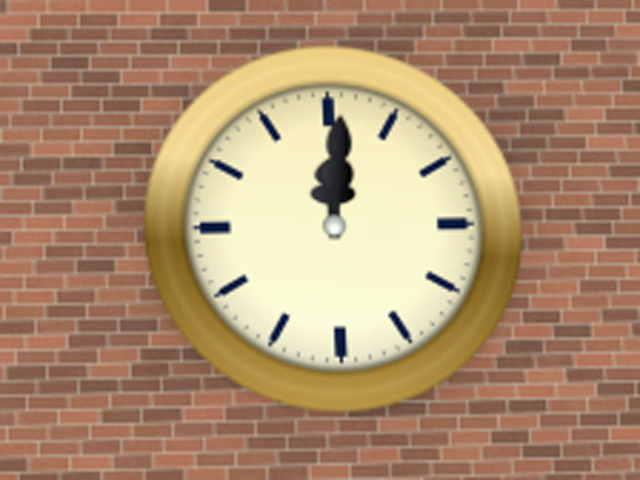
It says 12 h 01 min
